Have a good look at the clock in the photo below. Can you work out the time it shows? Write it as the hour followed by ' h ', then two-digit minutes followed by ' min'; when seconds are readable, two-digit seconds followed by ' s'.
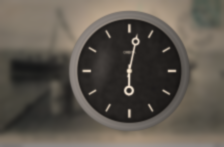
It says 6 h 02 min
